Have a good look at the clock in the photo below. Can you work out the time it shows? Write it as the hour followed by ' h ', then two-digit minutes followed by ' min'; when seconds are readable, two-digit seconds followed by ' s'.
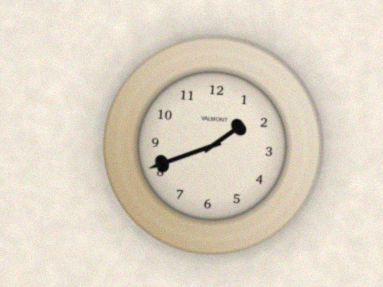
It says 1 h 41 min
